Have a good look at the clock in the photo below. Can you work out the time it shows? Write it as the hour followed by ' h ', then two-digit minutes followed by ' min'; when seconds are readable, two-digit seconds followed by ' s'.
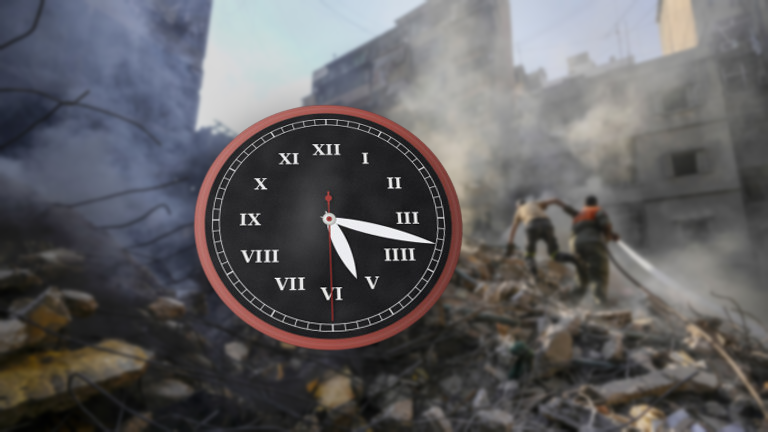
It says 5 h 17 min 30 s
